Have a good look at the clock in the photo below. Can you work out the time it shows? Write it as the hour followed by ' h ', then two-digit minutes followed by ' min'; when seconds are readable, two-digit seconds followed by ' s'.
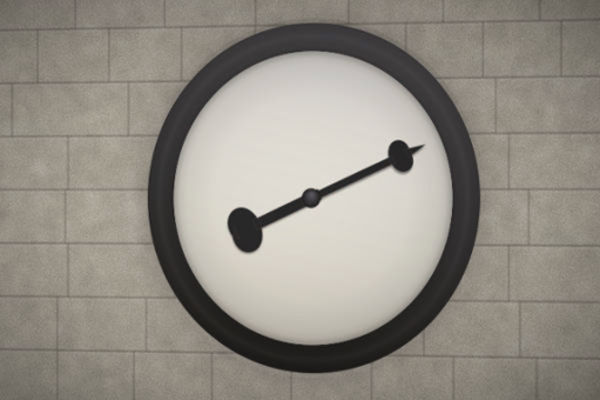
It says 8 h 11 min
